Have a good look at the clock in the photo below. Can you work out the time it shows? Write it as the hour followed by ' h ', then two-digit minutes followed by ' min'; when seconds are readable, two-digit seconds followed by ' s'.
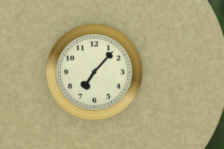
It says 7 h 07 min
